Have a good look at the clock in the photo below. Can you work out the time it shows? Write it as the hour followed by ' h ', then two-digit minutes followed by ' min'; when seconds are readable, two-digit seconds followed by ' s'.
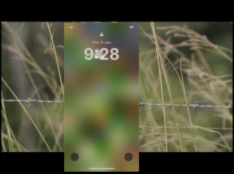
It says 9 h 28 min
